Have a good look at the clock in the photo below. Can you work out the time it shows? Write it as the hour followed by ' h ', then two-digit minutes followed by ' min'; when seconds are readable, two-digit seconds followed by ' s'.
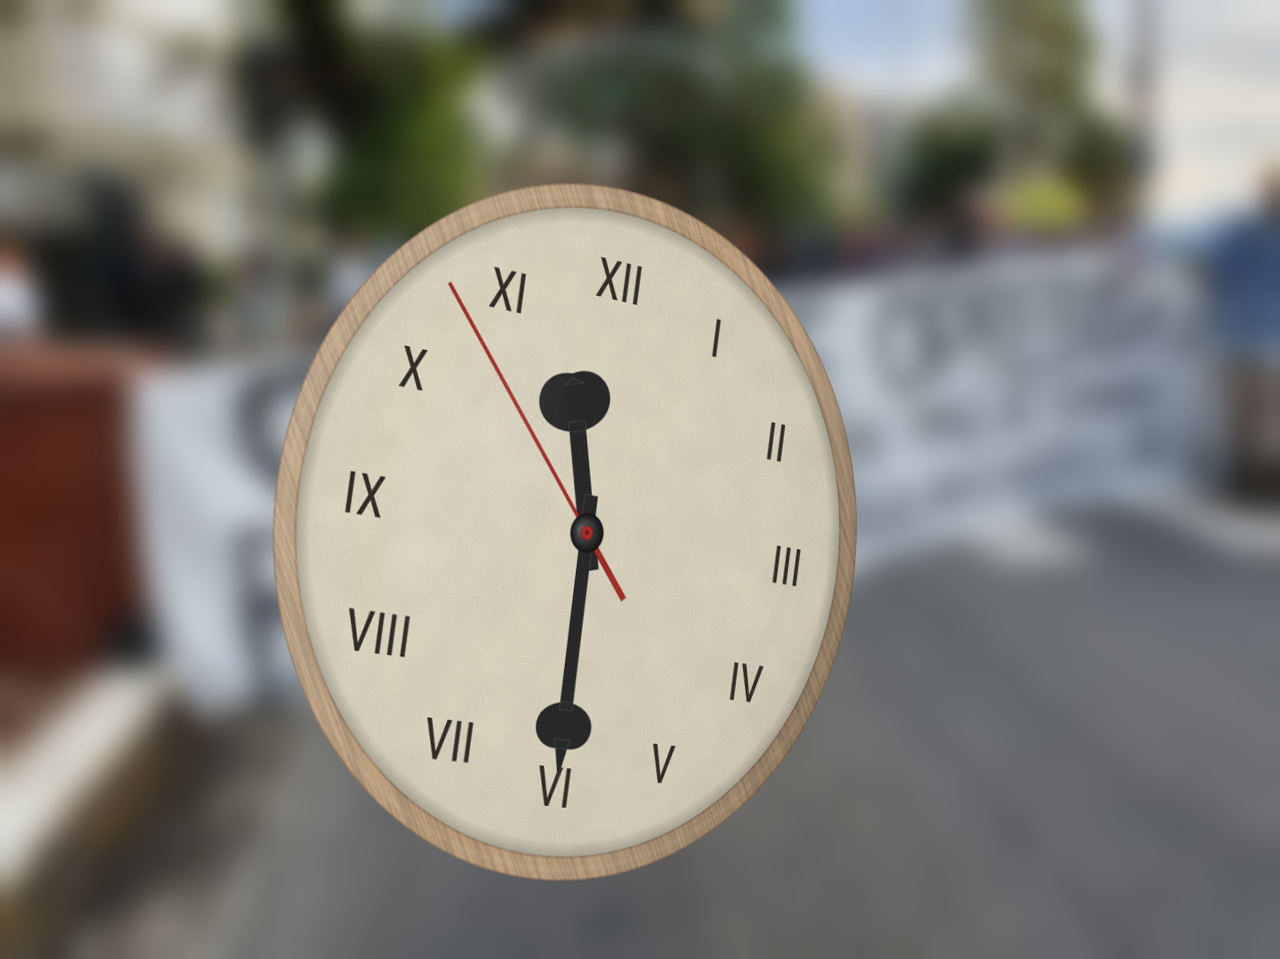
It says 11 h 29 min 53 s
